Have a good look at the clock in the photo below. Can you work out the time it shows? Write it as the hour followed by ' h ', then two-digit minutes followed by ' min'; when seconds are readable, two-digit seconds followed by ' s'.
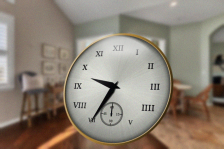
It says 9 h 35 min
